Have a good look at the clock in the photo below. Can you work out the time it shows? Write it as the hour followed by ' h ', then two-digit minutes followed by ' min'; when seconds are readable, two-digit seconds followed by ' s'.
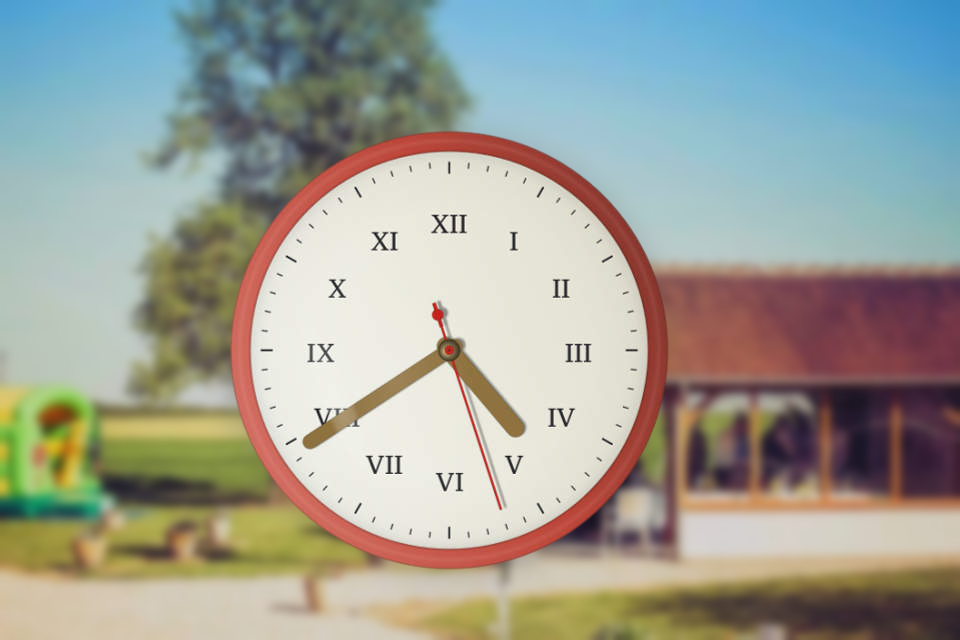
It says 4 h 39 min 27 s
